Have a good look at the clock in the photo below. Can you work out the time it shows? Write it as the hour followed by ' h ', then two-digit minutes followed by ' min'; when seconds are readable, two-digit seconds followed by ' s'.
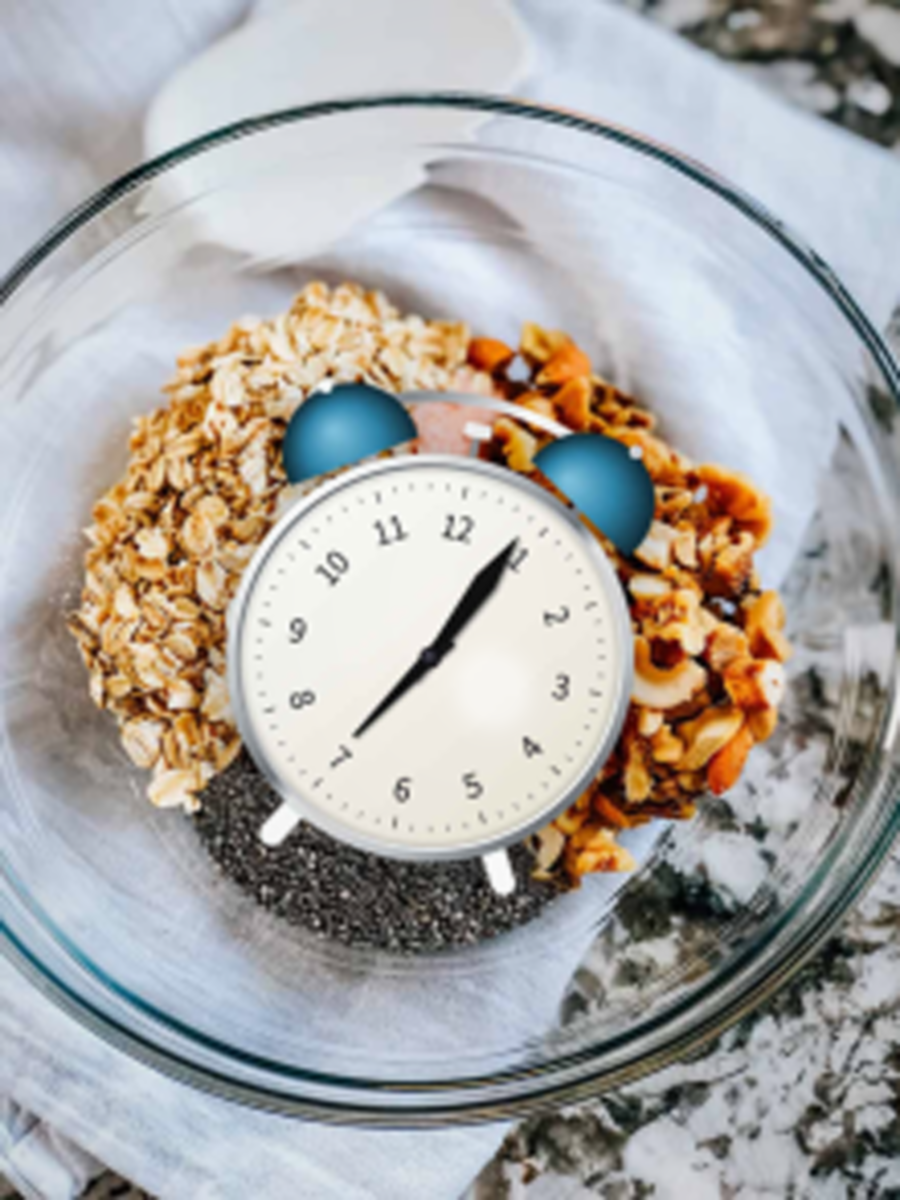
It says 7 h 04 min
